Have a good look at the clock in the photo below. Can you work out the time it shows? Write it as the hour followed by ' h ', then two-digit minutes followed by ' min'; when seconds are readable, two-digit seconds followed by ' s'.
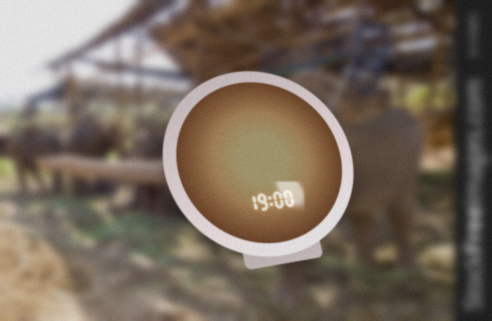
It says 19 h 00 min
